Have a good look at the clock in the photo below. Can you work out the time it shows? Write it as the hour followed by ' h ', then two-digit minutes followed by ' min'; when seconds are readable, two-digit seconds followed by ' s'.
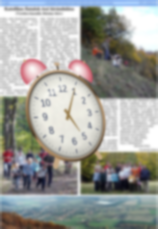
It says 5 h 05 min
